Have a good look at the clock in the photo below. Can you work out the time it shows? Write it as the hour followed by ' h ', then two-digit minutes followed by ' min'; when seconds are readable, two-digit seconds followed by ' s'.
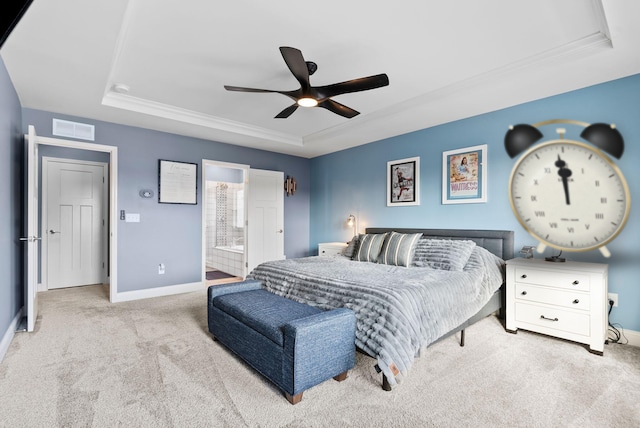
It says 11 h 59 min
